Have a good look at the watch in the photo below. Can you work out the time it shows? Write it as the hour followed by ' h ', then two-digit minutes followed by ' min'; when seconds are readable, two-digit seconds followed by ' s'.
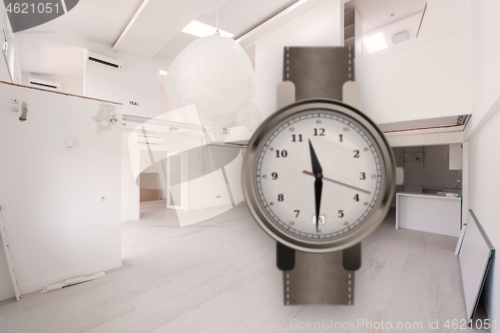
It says 11 h 30 min 18 s
